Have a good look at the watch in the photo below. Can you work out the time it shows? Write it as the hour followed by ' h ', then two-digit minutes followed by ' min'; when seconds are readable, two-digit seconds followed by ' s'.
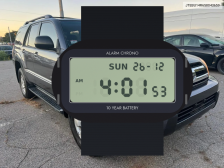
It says 4 h 01 min 53 s
